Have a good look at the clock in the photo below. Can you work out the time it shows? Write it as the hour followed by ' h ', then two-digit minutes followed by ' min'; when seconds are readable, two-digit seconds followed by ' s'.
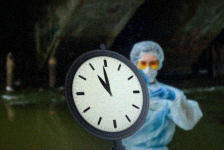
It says 10 h 59 min
